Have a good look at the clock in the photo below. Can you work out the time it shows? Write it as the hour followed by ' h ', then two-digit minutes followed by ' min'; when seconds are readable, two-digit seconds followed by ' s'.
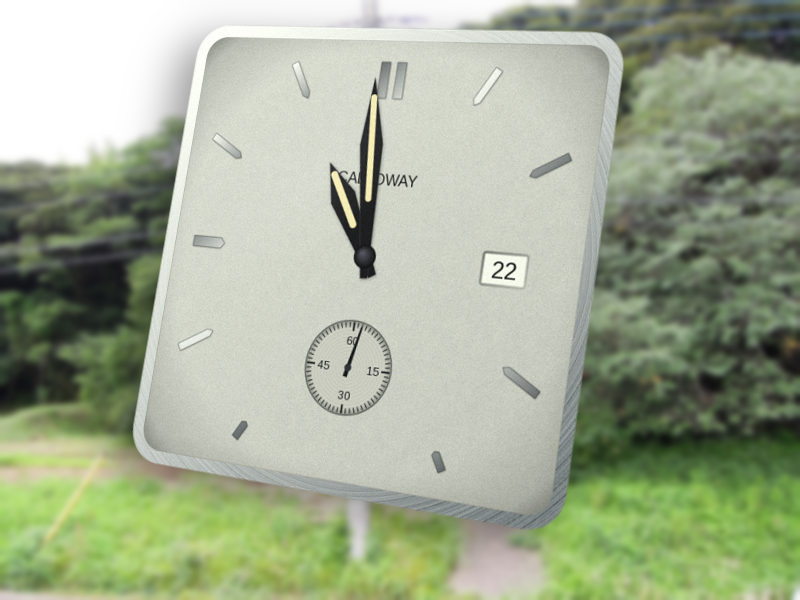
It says 10 h 59 min 02 s
